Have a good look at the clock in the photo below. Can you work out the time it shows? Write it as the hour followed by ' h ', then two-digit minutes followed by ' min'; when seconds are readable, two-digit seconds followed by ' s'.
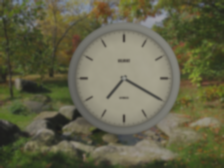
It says 7 h 20 min
